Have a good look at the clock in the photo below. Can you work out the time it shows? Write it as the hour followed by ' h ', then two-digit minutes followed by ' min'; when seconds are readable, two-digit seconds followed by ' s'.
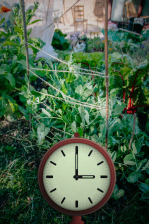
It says 3 h 00 min
